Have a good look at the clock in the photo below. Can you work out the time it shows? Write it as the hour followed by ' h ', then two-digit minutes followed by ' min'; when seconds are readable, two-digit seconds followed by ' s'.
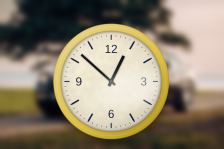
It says 12 h 52 min
